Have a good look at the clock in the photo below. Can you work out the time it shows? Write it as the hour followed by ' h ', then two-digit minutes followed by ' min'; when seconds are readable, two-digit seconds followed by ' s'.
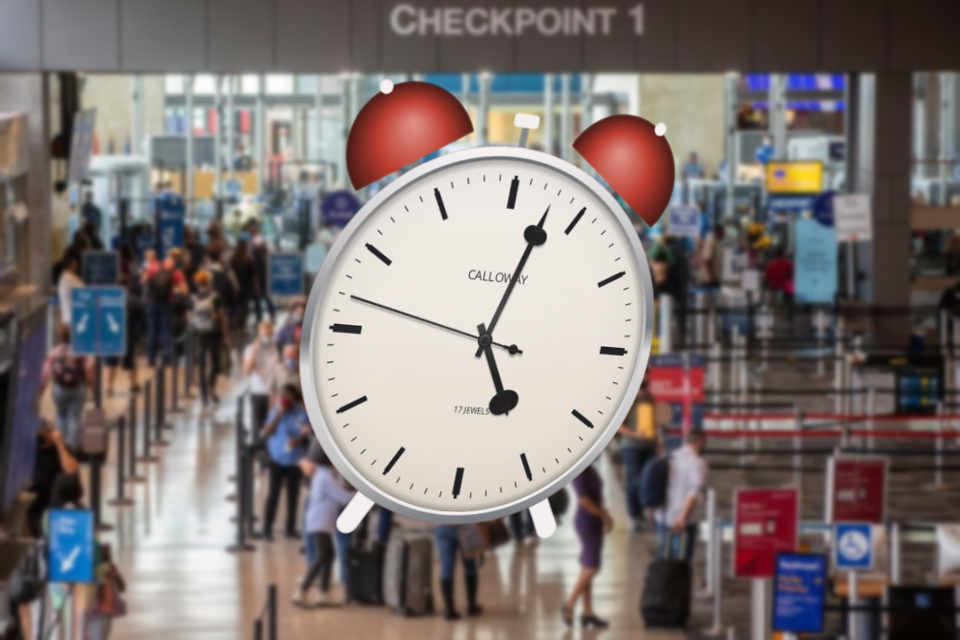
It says 5 h 02 min 47 s
